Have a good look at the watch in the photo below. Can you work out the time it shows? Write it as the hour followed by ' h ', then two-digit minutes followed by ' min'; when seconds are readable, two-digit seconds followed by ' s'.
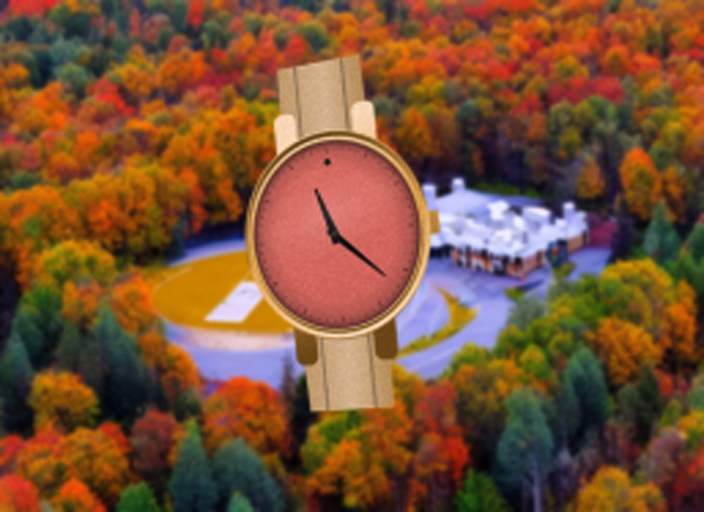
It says 11 h 22 min
